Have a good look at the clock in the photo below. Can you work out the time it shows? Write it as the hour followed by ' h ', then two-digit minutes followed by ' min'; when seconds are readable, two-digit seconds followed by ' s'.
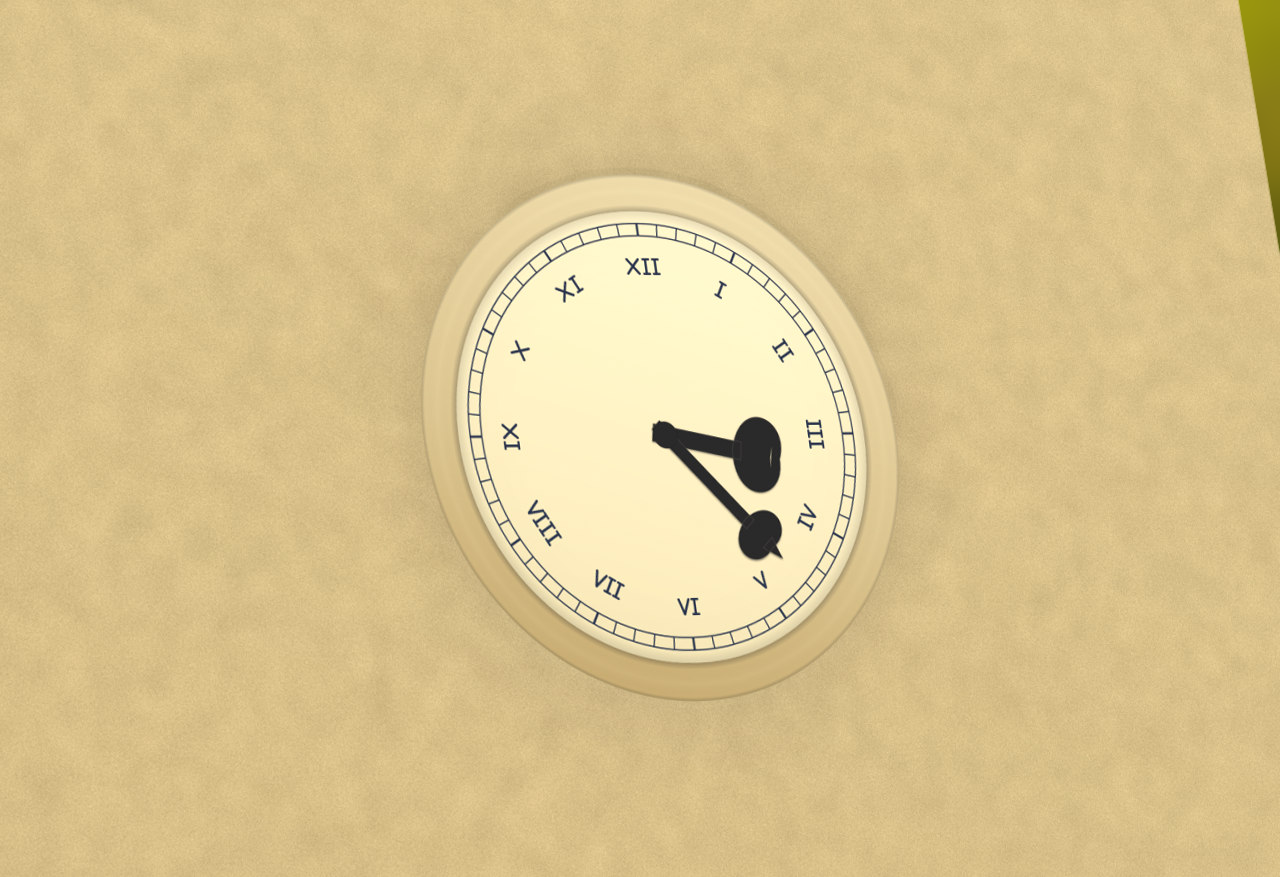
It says 3 h 23 min
